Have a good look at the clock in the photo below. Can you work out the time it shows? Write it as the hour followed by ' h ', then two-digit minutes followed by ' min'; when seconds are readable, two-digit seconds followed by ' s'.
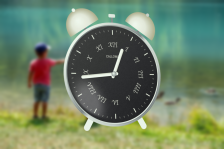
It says 12 h 44 min
